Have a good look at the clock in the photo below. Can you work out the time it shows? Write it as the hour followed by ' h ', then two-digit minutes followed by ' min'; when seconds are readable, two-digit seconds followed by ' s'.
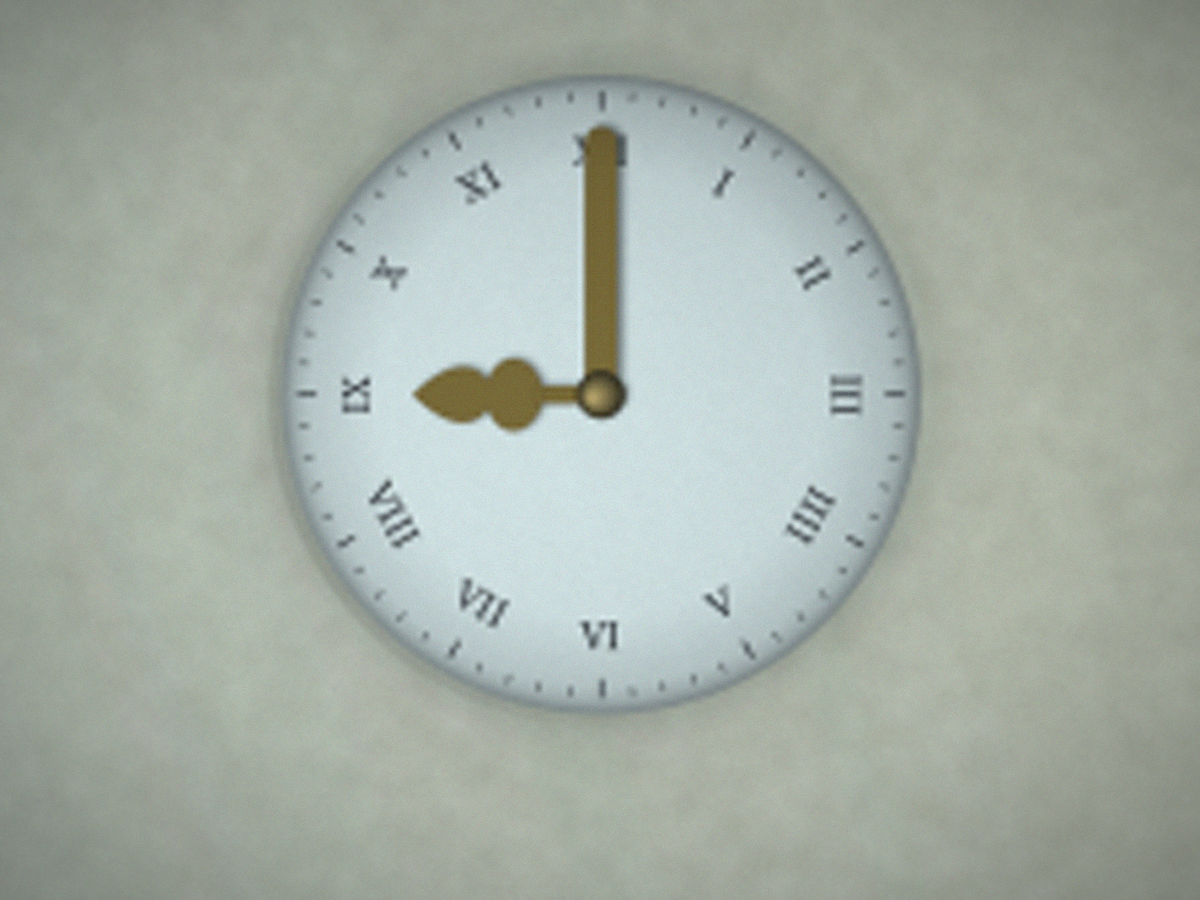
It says 9 h 00 min
